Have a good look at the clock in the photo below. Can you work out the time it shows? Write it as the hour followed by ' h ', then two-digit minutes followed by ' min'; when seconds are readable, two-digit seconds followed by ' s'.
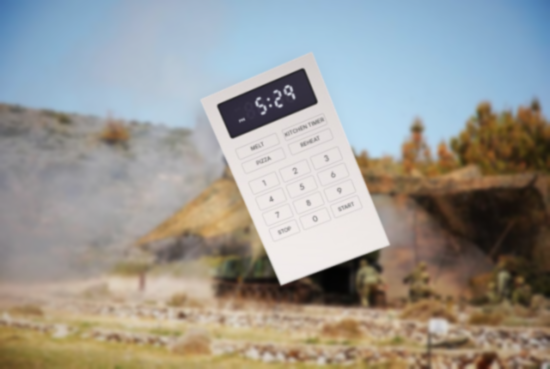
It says 5 h 29 min
